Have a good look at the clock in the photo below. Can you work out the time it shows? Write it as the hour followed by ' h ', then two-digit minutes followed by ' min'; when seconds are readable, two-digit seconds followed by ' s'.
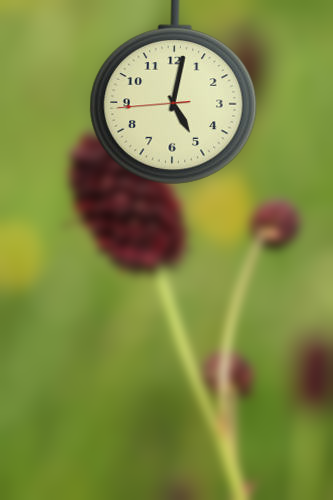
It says 5 h 01 min 44 s
